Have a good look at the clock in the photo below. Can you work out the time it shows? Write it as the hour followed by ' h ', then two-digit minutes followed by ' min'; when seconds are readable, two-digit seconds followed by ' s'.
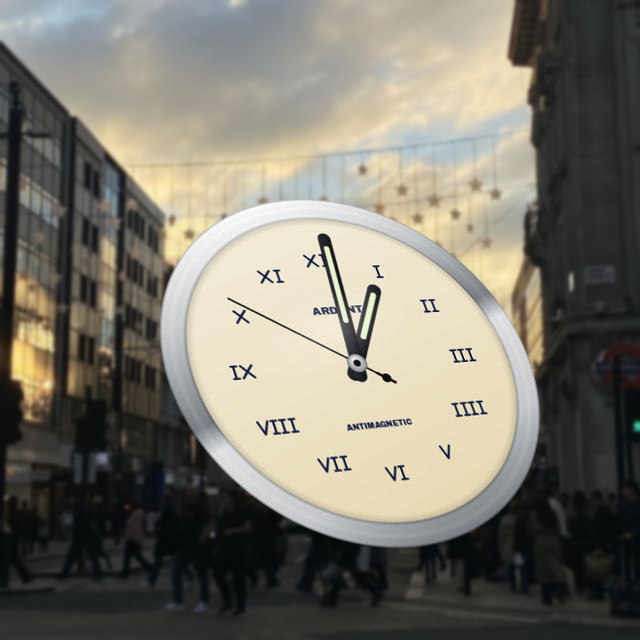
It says 1 h 00 min 51 s
